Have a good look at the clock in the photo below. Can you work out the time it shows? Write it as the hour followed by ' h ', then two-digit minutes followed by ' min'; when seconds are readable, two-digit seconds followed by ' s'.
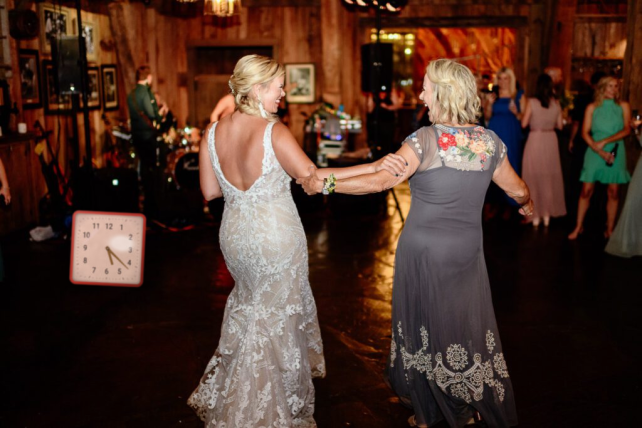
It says 5 h 22 min
